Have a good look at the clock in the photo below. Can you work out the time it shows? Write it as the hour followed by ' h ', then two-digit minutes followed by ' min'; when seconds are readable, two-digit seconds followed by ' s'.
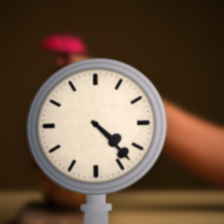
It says 4 h 23 min
